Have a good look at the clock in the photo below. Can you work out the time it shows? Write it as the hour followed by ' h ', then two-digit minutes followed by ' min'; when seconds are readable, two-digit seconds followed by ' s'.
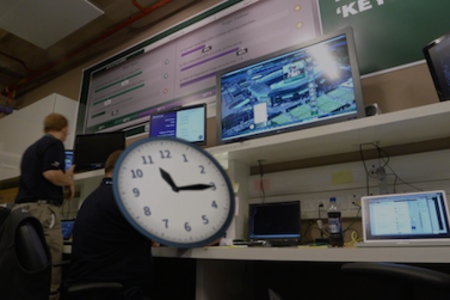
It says 11 h 15 min
